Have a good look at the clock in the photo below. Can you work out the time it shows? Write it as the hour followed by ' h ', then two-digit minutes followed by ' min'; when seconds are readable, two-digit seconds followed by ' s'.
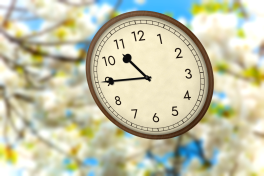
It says 10 h 45 min
